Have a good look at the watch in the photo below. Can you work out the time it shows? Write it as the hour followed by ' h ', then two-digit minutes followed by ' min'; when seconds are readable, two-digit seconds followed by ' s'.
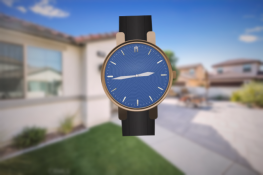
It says 2 h 44 min
